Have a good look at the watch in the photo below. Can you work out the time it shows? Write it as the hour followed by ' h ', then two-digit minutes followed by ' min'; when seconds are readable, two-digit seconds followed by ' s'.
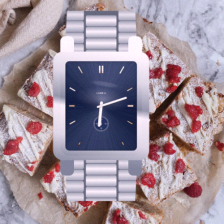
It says 6 h 12 min
